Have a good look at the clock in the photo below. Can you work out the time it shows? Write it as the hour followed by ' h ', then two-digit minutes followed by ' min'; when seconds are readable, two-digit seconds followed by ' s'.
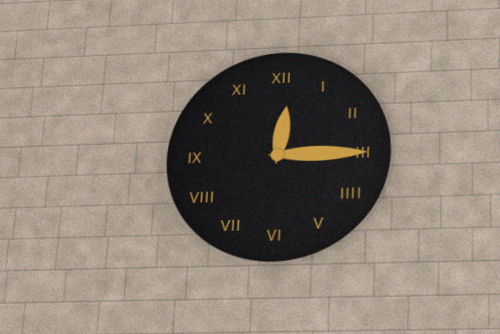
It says 12 h 15 min
